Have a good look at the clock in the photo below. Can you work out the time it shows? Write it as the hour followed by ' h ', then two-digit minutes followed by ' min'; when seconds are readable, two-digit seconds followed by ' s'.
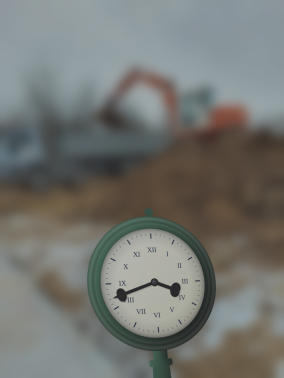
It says 3 h 42 min
